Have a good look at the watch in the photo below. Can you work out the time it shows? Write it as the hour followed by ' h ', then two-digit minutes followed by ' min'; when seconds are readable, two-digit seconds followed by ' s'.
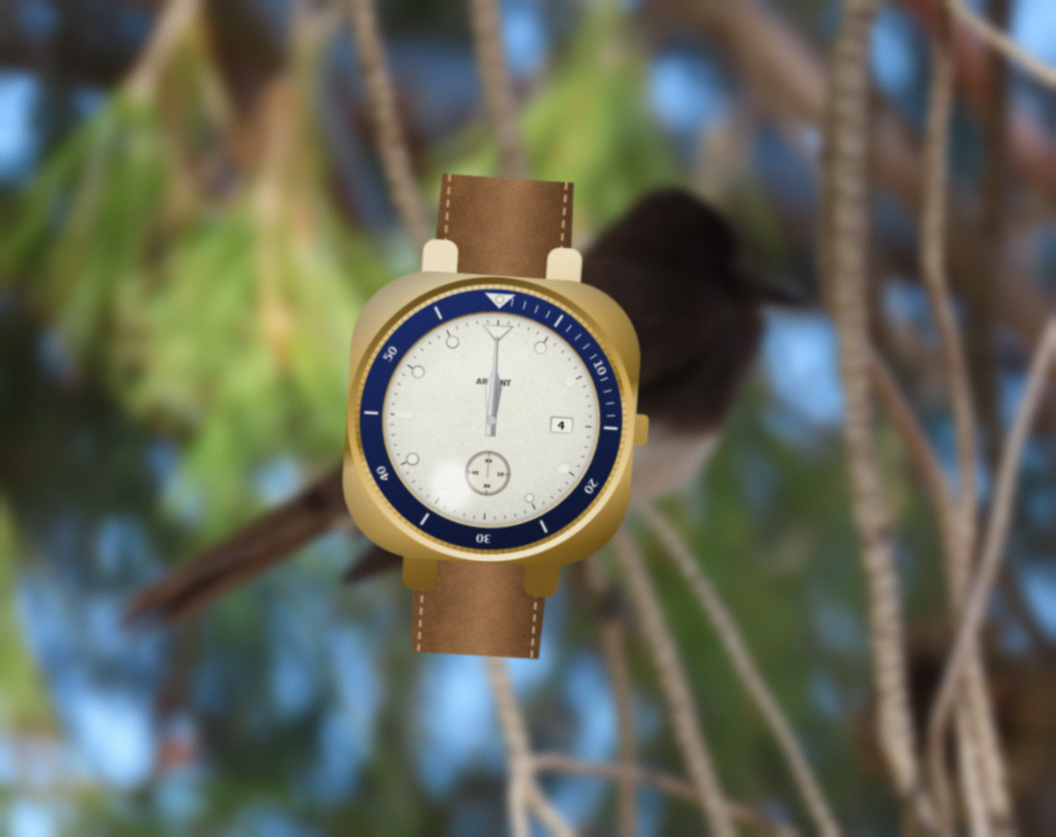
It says 12 h 00 min
